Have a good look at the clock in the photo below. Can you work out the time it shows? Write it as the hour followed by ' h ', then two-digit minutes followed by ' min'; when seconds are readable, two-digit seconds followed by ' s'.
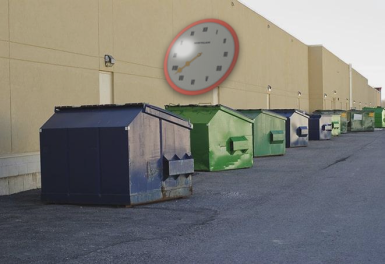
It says 7 h 38 min
